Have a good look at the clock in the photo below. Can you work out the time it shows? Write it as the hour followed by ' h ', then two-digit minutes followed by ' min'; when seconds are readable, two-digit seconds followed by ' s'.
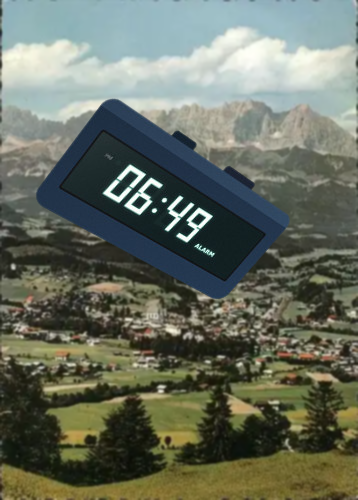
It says 6 h 49 min
